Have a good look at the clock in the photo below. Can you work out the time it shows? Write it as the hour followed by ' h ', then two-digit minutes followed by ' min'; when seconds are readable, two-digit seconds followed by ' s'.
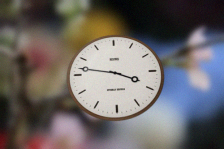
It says 3 h 47 min
